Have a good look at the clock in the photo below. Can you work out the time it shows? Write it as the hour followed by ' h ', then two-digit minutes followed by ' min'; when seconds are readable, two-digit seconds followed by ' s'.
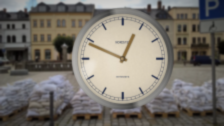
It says 12 h 49 min
